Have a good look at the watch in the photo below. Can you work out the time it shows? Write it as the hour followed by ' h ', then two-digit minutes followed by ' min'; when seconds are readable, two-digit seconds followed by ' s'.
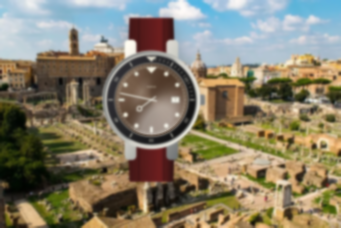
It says 7 h 47 min
